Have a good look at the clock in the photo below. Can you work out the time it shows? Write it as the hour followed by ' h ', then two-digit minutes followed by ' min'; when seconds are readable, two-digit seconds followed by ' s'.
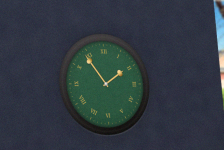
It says 1 h 54 min
